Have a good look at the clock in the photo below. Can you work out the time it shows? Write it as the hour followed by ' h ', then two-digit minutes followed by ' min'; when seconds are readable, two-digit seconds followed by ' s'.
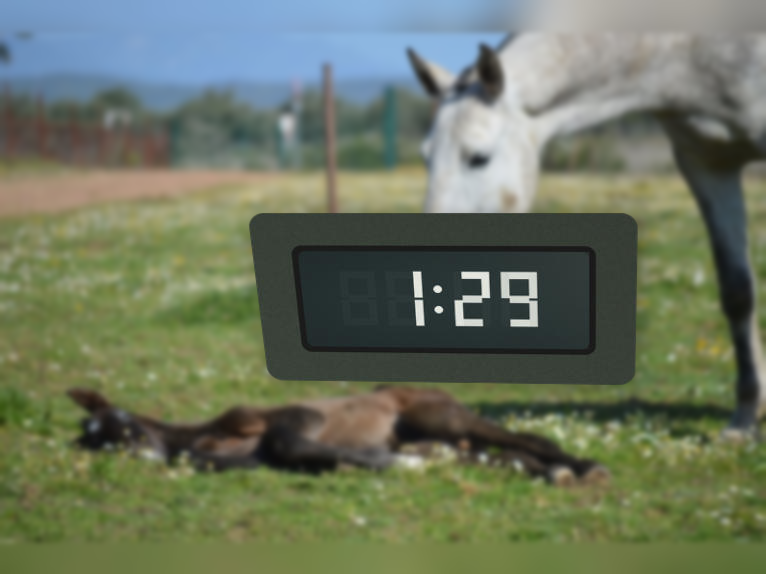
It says 1 h 29 min
